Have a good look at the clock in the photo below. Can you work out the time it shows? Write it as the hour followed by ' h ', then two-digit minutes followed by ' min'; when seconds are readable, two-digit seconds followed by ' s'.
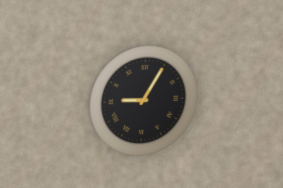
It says 9 h 05 min
